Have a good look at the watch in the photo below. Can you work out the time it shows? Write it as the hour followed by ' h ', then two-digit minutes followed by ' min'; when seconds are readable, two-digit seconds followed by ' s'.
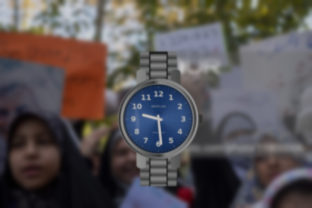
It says 9 h 29 min
